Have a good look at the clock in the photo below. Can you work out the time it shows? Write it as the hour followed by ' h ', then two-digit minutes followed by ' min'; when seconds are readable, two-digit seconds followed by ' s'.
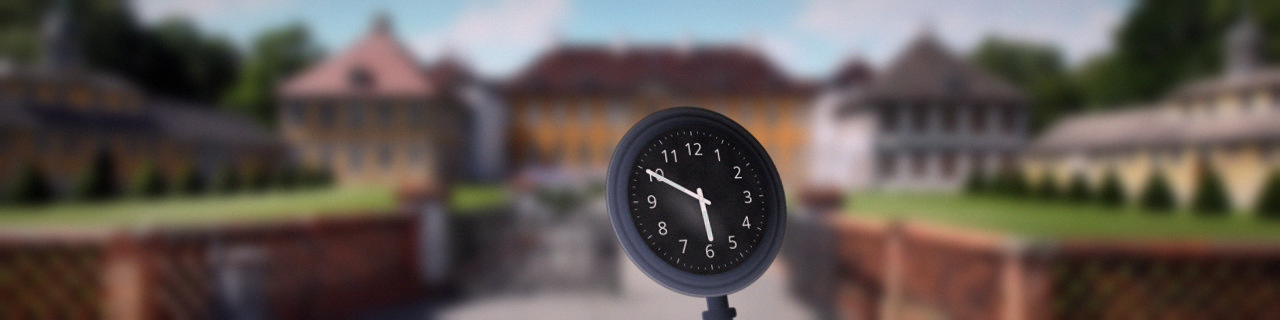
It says 5 h 50 min
